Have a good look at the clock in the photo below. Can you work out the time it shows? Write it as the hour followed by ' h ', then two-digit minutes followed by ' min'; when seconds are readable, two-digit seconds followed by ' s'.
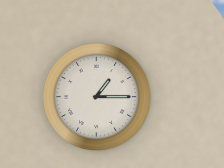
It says 1 h 15 min
